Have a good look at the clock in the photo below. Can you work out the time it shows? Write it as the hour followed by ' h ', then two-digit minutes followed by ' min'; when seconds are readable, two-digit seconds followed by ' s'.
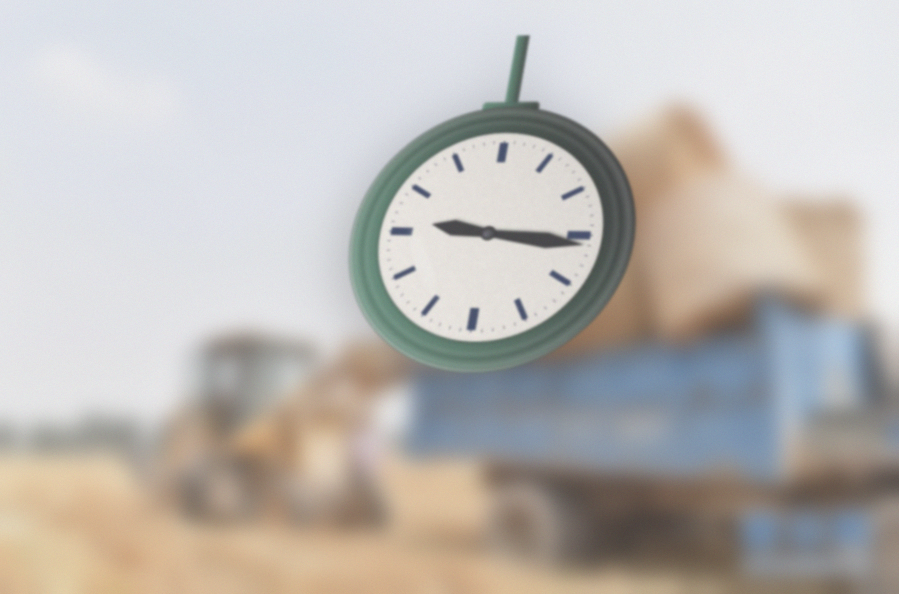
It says 9 h 16 min
